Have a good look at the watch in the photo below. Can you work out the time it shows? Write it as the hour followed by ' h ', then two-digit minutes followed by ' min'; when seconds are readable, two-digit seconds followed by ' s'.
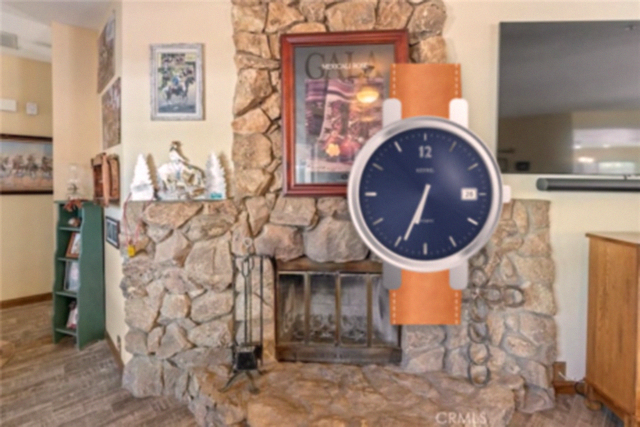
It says 6 h 34 min
